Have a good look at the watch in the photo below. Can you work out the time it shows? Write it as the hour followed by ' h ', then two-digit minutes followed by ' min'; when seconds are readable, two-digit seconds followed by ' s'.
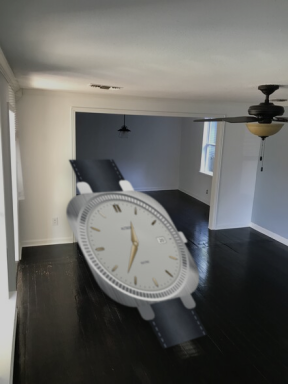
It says 12 h 37 min
